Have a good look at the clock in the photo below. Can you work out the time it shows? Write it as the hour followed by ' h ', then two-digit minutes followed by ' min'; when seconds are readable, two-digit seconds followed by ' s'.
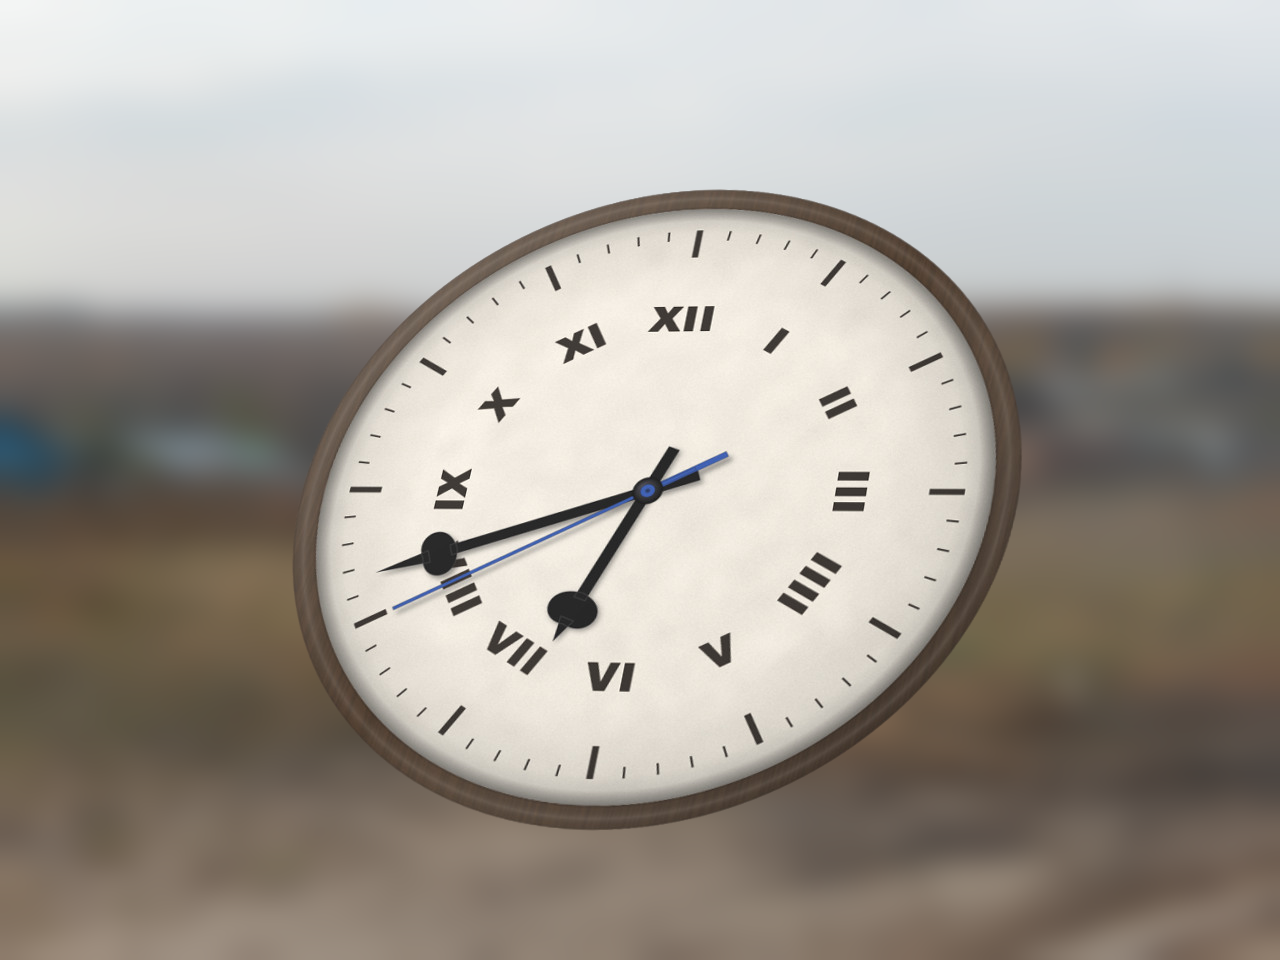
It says 6 h 41 min 40 s
